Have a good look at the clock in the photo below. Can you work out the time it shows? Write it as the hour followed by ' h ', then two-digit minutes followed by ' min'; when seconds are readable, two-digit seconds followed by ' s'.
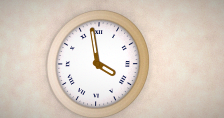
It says 3 h 58 min
